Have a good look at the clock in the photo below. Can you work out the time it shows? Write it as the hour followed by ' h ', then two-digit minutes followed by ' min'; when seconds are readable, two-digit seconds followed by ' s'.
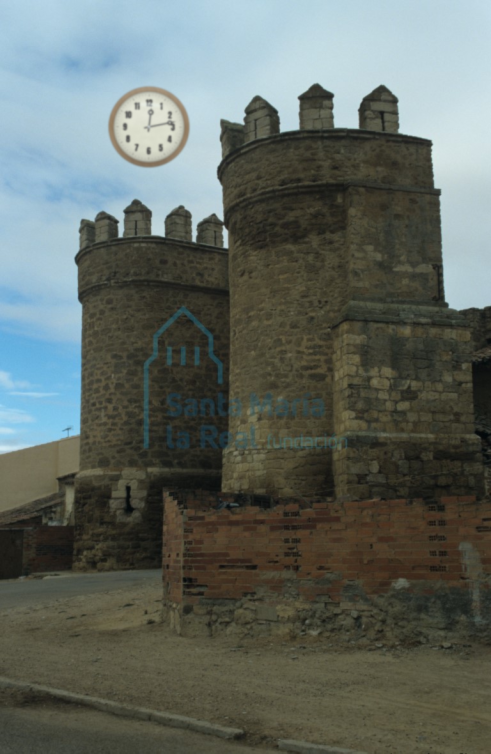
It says 12 h 13 min
